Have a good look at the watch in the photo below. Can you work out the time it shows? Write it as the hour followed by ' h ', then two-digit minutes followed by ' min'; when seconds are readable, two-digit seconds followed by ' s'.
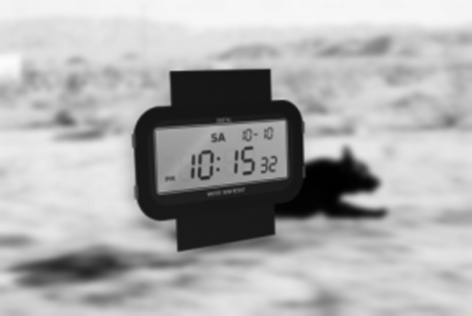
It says 10 h 15 min 32 s
